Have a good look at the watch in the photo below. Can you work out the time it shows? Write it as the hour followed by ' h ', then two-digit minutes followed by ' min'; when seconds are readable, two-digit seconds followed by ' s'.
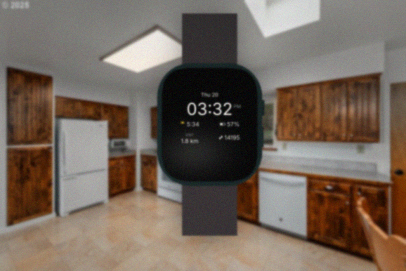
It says 3 h 32 min
